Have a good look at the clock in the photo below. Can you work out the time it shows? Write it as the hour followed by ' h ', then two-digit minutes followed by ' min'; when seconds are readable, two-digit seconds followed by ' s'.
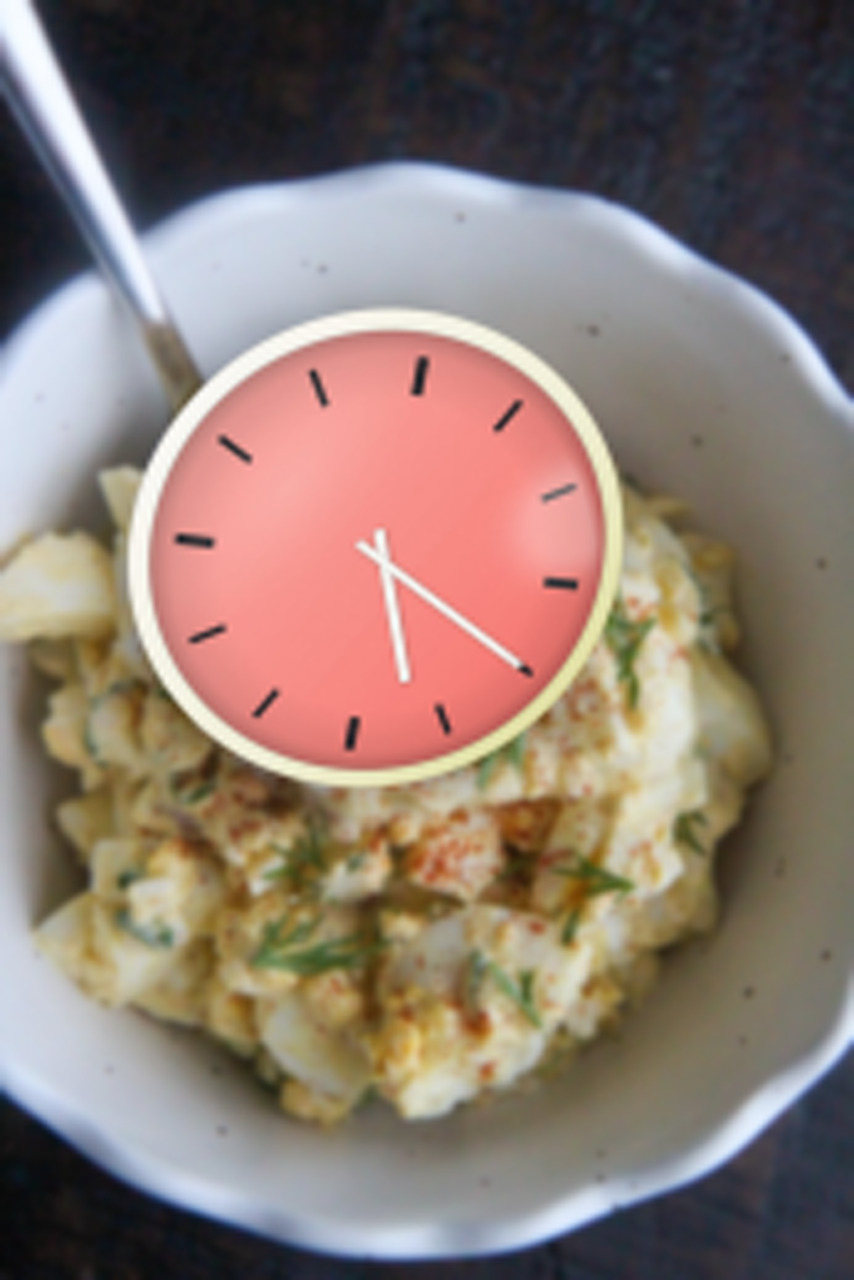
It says 5 h 20 min
